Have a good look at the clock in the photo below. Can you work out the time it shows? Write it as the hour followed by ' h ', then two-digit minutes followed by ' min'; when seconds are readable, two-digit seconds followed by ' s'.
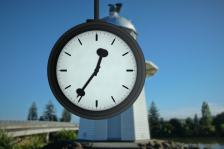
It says 12 h 36 min
